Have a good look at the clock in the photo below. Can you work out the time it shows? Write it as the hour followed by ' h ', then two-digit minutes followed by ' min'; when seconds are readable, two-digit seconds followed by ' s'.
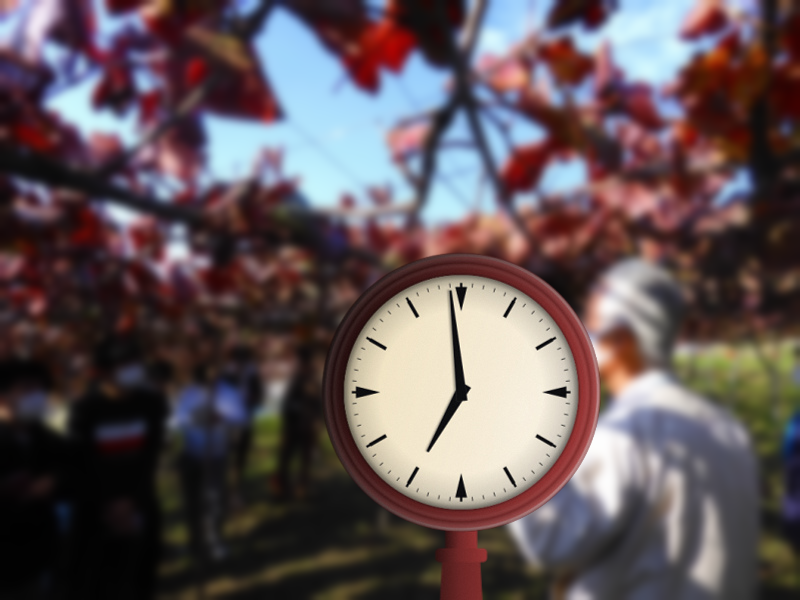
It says 6 h 59 min
